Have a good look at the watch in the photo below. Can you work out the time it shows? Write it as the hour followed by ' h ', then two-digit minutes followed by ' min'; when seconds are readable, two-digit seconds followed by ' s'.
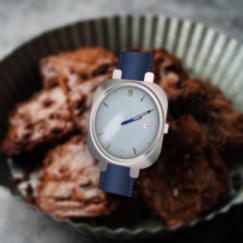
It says 2 h 10 min
